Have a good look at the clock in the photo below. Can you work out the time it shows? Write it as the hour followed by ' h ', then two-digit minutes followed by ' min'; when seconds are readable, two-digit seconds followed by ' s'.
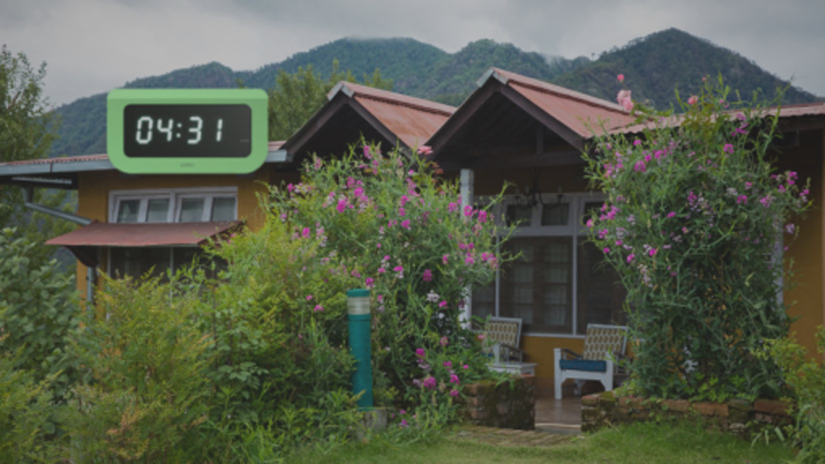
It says 4 h 31 min
